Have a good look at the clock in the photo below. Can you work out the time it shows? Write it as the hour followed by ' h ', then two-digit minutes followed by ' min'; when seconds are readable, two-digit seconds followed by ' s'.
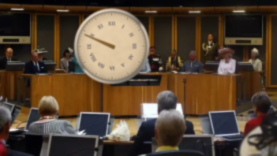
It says 9 h 49 min
